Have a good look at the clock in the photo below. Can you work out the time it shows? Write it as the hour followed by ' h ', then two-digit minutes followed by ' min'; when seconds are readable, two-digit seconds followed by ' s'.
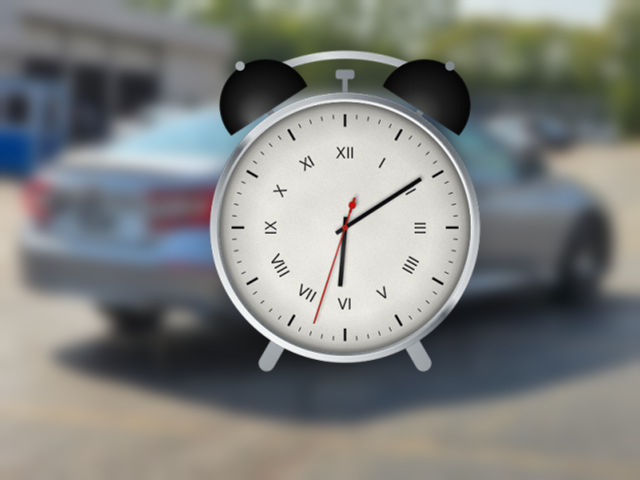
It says 6 h 09 min 33 s
